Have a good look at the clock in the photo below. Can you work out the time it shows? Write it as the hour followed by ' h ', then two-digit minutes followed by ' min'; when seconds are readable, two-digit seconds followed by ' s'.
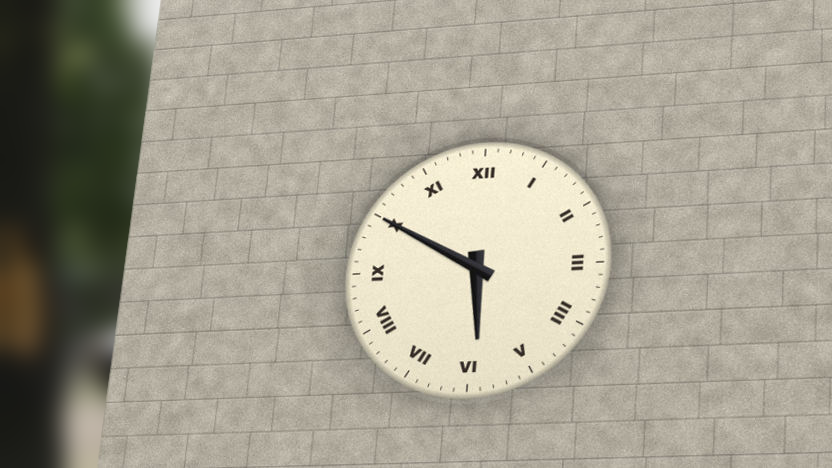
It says 5 h 50 min
